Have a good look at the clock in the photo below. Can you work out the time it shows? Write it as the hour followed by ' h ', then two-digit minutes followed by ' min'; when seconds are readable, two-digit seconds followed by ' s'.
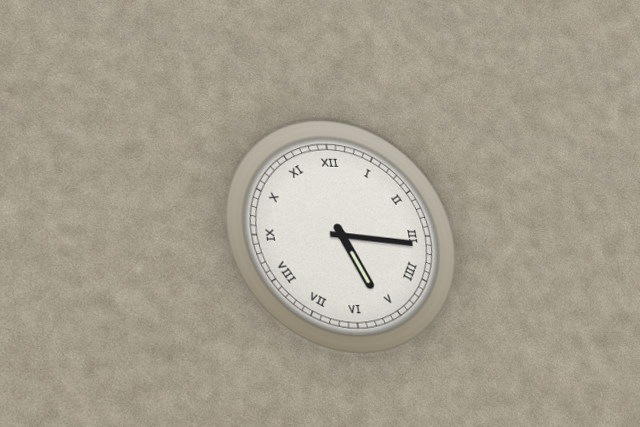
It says 5 h 16 min
